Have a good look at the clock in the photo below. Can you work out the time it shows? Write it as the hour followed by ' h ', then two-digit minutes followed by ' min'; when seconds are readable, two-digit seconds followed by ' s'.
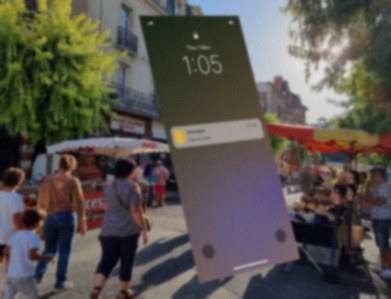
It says 1 h 05 min
